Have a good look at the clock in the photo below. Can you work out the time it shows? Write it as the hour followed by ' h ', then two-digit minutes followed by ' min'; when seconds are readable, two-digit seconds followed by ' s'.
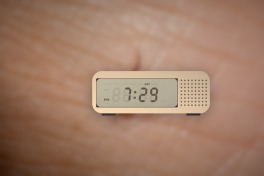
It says 7 h 29 min
